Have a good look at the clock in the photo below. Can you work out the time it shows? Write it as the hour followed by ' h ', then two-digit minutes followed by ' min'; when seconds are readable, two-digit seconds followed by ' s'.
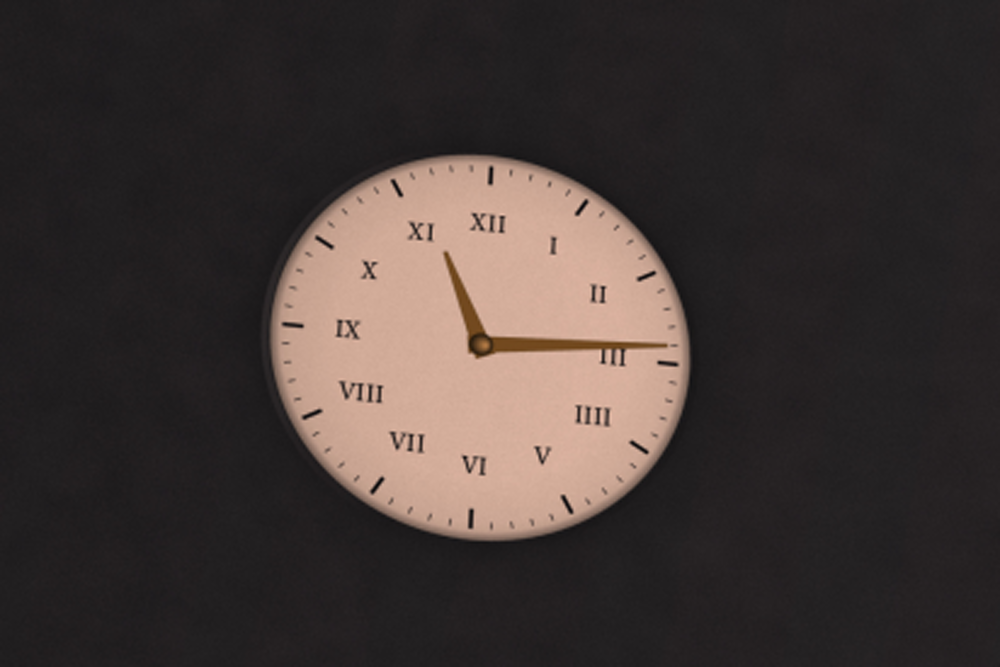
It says 11 h 14 min
